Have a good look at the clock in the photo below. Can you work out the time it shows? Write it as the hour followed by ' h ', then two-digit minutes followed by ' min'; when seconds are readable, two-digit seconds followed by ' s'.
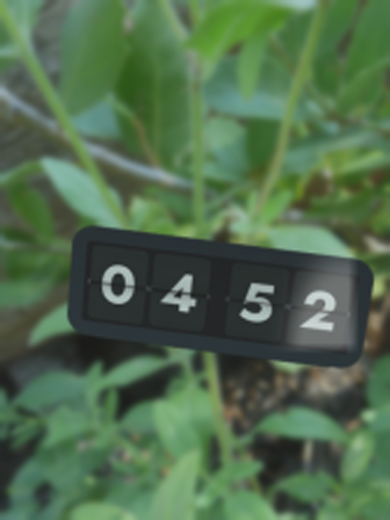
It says 4 h 52 min
